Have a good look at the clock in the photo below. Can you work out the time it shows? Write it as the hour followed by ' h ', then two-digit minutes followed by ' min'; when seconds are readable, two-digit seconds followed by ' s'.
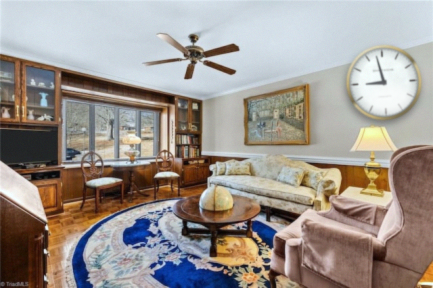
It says 8 h 58 min
